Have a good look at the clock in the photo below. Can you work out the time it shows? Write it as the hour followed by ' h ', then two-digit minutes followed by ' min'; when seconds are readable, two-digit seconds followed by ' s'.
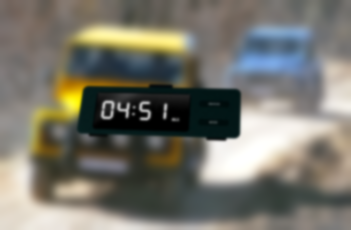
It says 4 h 51 min
